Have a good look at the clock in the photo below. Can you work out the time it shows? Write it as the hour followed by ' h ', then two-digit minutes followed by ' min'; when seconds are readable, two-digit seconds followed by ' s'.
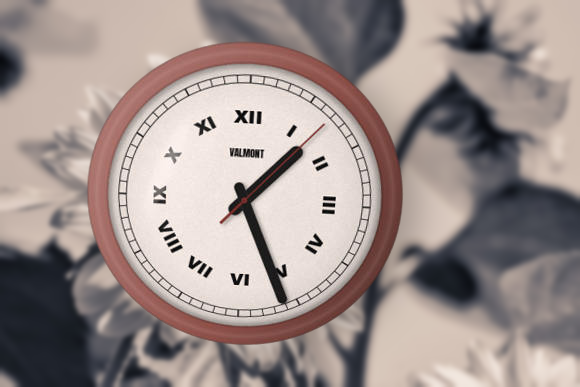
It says 1 h 26 min 07 s
